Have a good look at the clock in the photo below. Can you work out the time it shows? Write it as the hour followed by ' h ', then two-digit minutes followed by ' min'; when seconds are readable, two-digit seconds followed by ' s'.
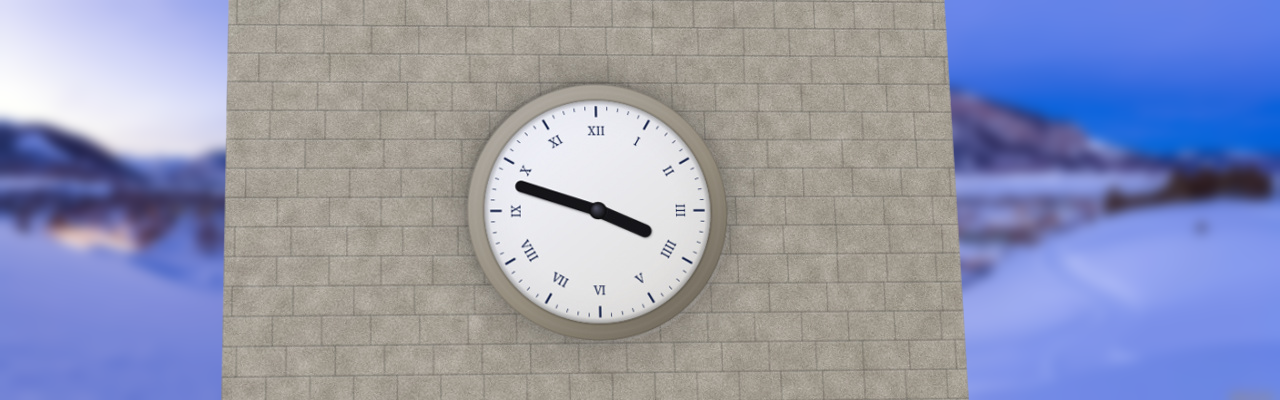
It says 3 h 48 min
